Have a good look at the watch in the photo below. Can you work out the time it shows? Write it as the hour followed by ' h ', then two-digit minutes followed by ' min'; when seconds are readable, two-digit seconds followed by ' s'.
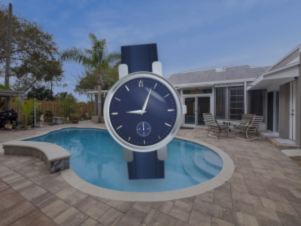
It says 9 h 04 min
